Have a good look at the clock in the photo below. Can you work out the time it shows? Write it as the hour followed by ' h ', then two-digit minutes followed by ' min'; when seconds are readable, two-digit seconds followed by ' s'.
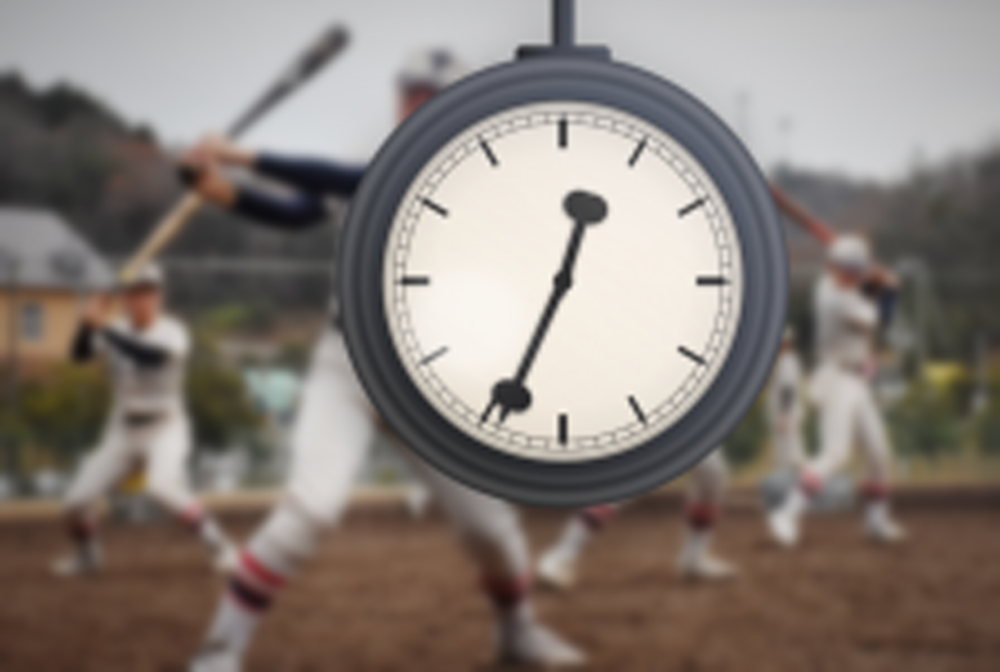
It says 12 h 34 min
